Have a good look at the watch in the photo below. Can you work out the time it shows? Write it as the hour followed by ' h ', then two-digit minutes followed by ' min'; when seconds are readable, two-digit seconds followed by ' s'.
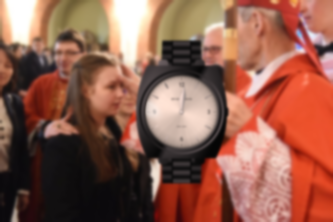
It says 12 h 01 min
